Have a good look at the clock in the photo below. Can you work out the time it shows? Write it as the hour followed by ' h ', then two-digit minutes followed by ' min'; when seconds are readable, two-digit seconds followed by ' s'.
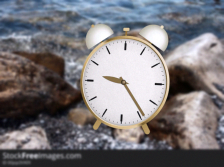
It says 9 h 24 min
